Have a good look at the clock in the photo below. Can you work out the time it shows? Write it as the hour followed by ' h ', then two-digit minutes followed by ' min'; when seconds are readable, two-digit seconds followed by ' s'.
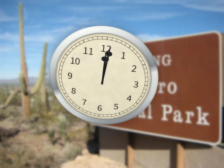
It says 12 h 01 min
